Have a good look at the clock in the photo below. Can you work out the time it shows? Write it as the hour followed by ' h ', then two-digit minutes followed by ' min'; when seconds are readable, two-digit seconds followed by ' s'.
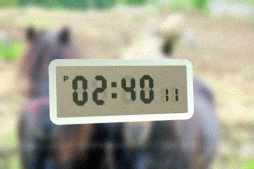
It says 2 h 40 min 11 s
